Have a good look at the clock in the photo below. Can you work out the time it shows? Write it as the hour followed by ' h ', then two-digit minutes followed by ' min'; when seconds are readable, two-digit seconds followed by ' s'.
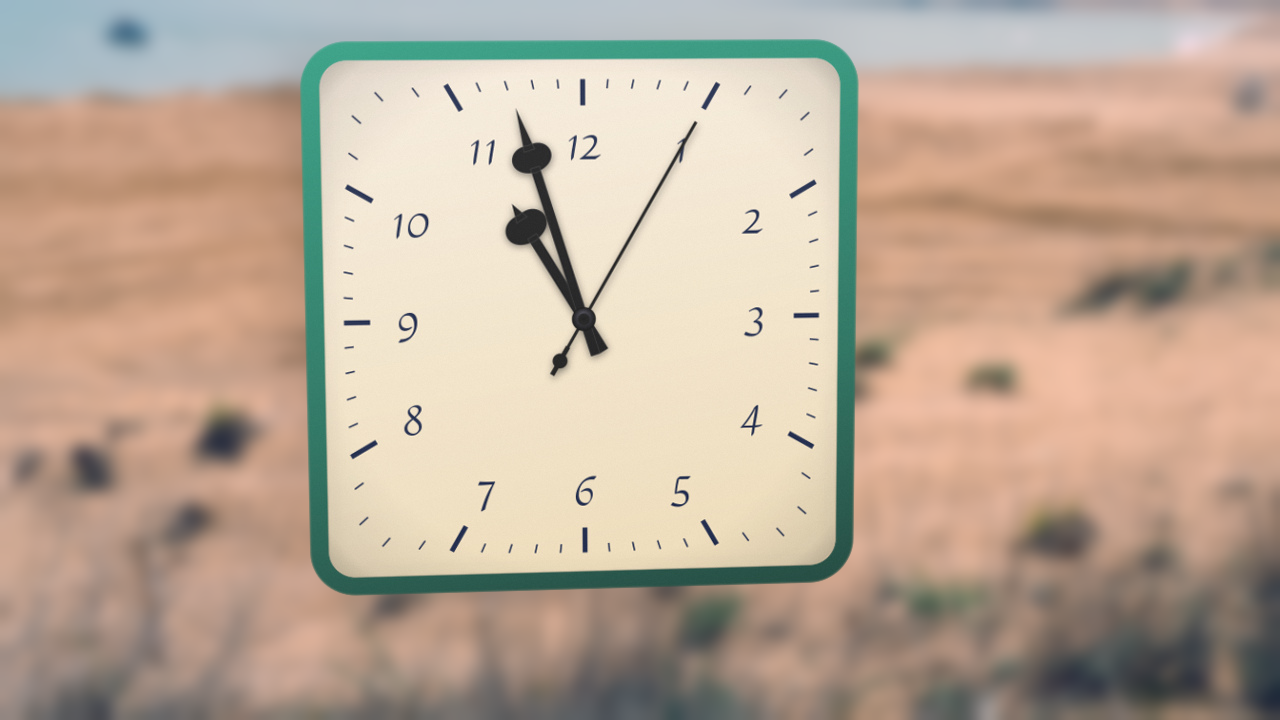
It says 10 h 57 min 05 s
